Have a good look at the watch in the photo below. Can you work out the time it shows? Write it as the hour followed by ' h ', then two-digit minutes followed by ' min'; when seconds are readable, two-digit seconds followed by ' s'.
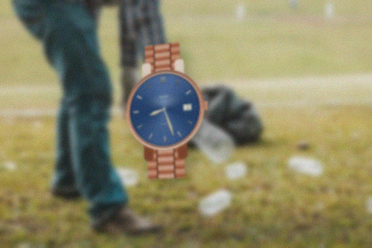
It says 8 h 27 min
